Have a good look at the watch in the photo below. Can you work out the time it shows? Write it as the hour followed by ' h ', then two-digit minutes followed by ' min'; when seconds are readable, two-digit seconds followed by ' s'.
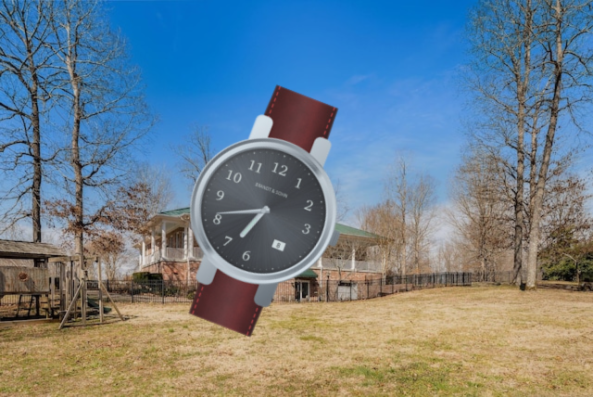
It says 6 h 41 min
